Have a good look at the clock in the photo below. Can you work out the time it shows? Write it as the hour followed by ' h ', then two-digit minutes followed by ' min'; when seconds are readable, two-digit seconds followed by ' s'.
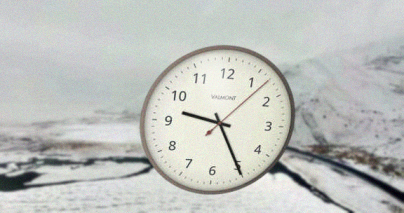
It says 9 h 25 min 07 s
